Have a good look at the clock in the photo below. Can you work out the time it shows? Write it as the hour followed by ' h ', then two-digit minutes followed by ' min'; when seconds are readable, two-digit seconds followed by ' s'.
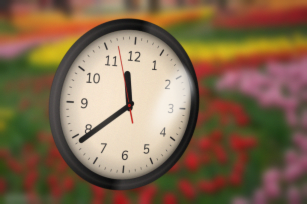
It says 11 h 38 min 57 s
